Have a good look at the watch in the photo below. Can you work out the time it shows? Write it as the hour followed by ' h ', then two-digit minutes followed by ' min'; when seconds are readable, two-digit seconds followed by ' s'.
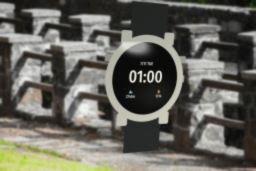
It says 1 h 00 min
